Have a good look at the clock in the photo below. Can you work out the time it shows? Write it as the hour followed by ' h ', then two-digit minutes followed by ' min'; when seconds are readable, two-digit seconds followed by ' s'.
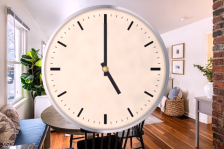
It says 5 h 00 min
